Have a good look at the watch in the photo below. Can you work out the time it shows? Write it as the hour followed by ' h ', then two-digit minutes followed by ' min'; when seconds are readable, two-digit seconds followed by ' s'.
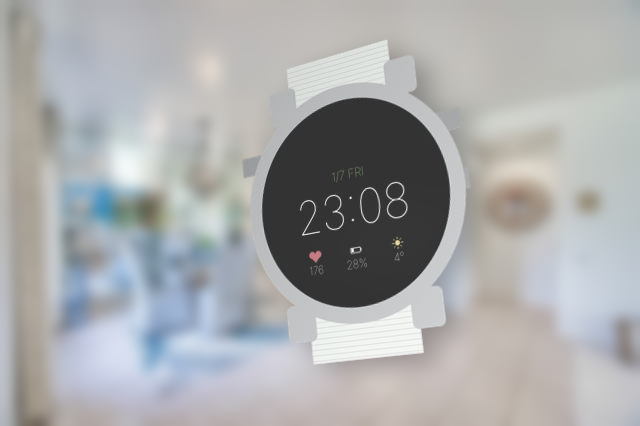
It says 23 h 08 min
